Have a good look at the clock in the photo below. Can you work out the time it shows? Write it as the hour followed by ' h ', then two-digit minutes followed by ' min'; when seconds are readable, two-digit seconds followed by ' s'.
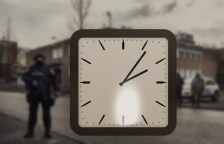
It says 2 h 06 min
